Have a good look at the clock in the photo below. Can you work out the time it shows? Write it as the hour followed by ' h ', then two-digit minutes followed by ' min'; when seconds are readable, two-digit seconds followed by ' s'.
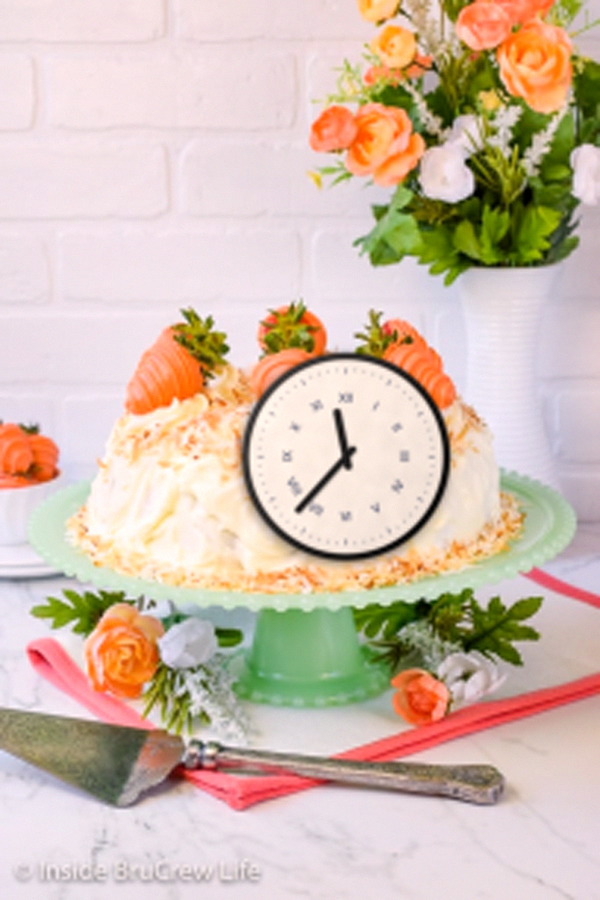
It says 11 h 37 min
